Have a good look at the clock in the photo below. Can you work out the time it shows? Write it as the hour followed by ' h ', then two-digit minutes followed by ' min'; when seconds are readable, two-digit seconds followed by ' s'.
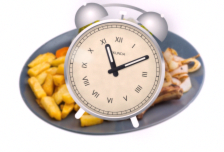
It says 11 h 10 min
